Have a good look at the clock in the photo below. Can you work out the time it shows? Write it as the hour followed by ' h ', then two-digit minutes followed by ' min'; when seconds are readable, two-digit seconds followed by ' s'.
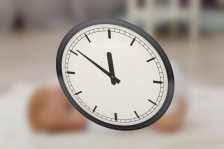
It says 11 h 51 min
